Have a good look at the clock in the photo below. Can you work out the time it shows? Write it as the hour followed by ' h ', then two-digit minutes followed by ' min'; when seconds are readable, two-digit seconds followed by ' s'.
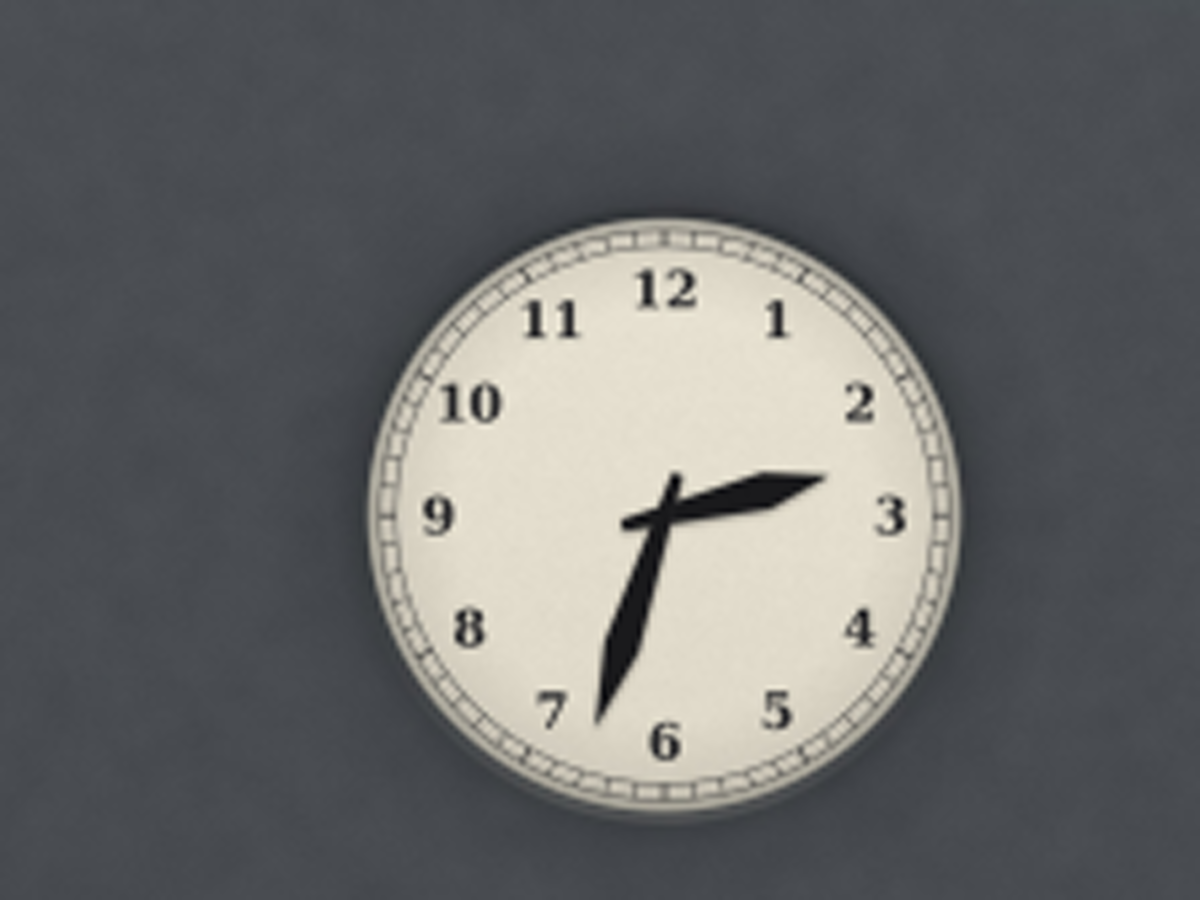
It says 2 h 33 min
